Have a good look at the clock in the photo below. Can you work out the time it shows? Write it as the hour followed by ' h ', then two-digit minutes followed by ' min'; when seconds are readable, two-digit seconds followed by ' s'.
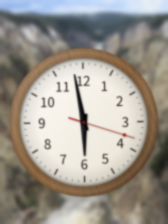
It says 5 h 58 min 18 s
